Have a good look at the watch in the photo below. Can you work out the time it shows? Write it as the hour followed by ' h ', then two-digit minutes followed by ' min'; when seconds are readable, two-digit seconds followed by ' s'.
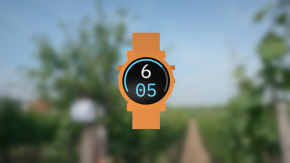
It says 6 h 05 min
